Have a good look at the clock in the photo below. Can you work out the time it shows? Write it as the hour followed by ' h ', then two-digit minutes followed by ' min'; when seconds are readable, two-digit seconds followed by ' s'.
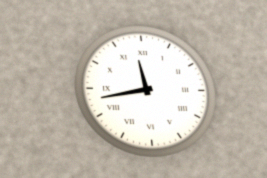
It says 11 h 43 min
